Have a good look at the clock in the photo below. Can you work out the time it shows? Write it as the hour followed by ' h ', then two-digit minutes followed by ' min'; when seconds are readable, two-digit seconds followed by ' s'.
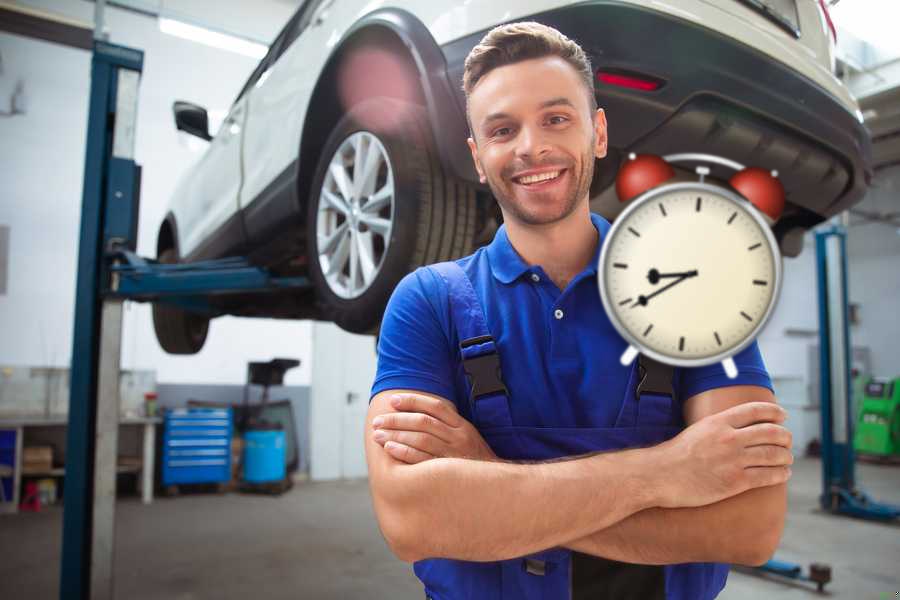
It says 8 h 39 min
